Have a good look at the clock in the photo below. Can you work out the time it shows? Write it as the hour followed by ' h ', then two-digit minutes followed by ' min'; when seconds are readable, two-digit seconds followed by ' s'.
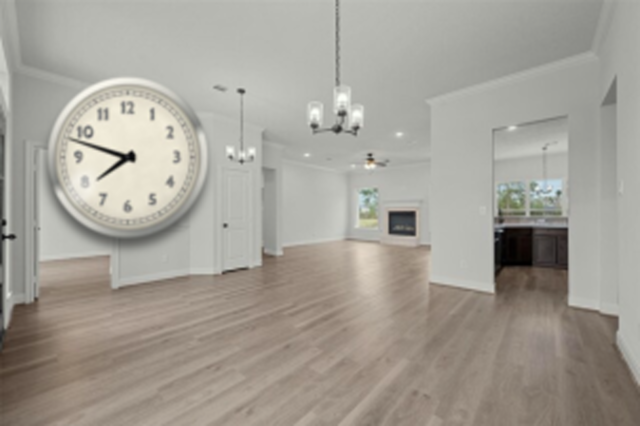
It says 7 h 48 min
